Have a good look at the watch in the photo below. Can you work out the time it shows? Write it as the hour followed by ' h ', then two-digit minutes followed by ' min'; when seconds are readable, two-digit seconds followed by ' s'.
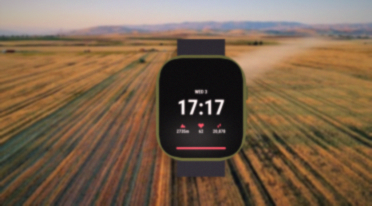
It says 17 h 17 min
